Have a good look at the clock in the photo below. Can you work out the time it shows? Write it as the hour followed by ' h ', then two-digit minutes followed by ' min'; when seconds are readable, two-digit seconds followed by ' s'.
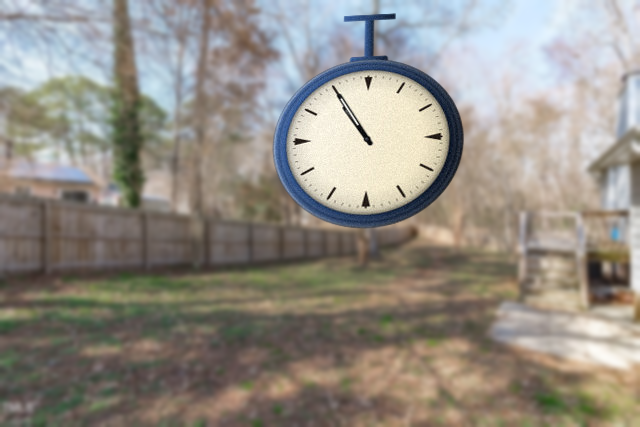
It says 10 h 55 min
